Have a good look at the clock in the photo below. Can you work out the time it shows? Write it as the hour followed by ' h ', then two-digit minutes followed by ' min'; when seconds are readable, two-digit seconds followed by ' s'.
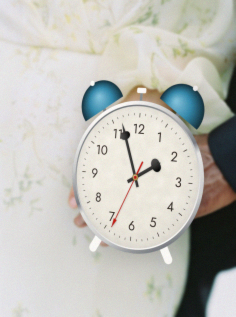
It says 1 h 56 min 34 s
